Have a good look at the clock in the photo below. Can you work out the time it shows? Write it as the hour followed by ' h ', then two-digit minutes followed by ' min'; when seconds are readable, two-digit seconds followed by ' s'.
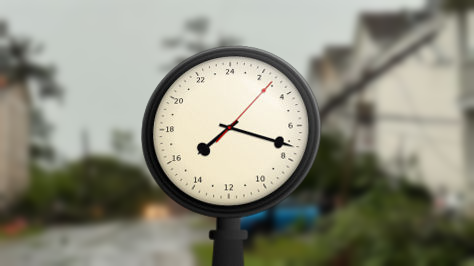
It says 15 h 18 min 07 s
